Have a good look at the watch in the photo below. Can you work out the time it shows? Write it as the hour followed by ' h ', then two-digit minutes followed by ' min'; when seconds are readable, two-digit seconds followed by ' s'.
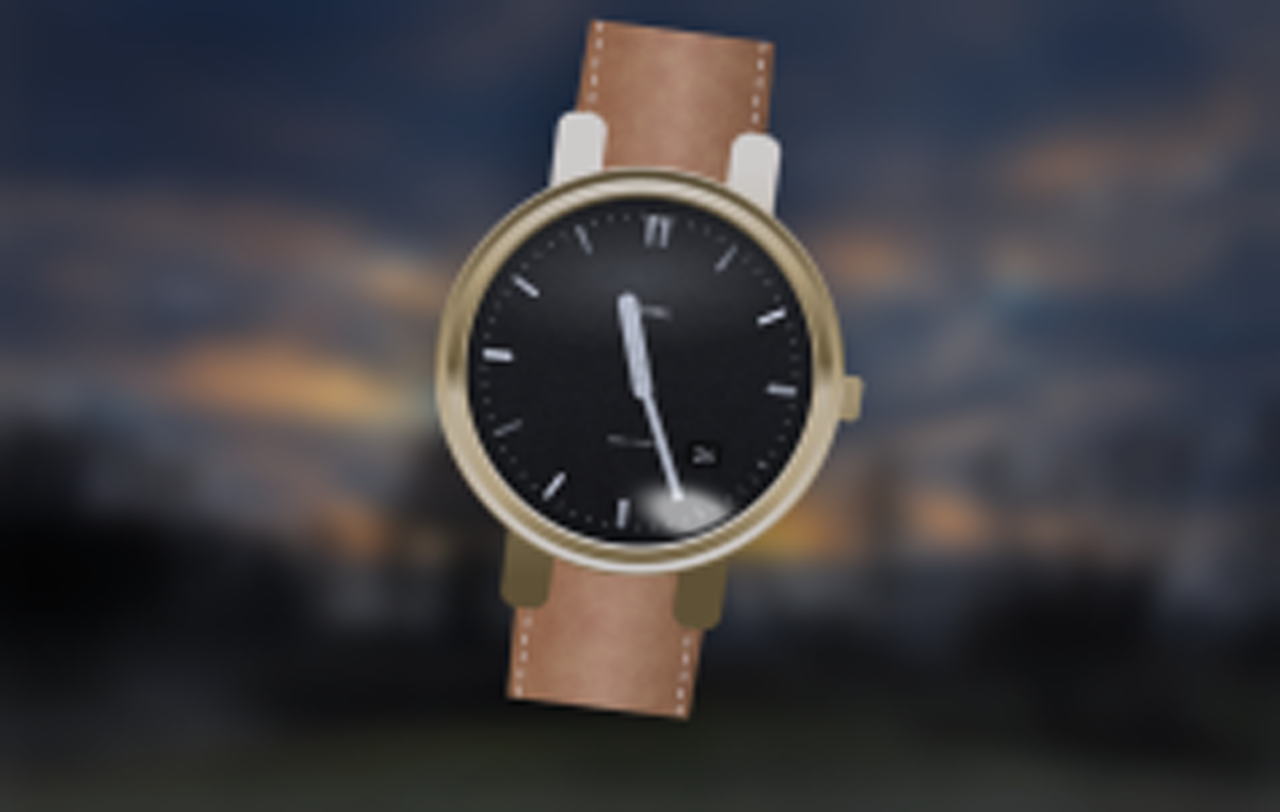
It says 11 h 26 min
